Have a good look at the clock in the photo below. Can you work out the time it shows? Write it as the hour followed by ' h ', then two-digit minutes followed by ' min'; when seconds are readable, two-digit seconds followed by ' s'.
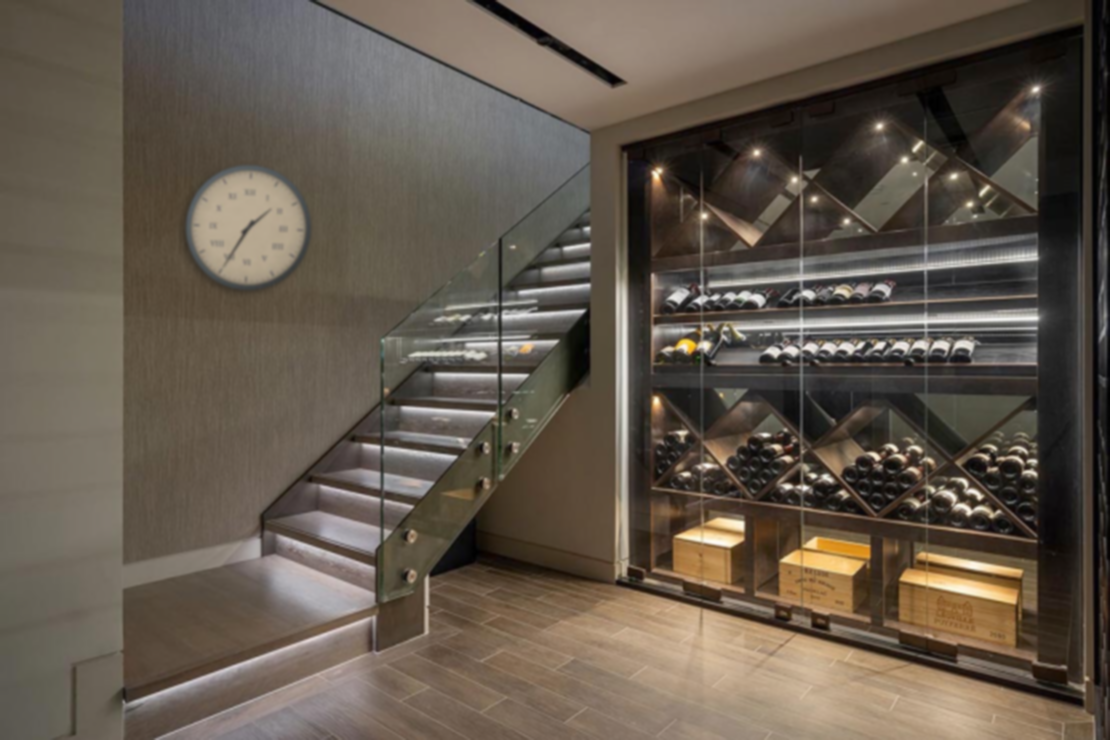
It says 1 h 35 min
